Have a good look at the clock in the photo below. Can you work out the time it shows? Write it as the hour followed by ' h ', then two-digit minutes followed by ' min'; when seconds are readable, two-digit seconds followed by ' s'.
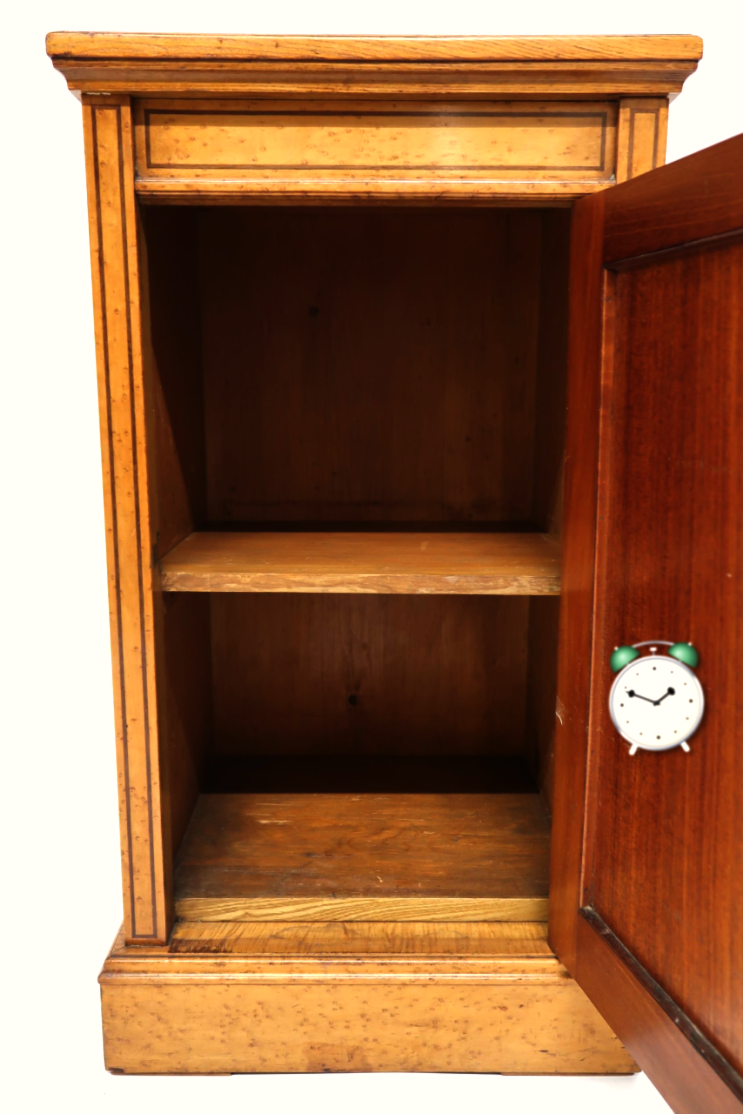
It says 1 h 49 min
